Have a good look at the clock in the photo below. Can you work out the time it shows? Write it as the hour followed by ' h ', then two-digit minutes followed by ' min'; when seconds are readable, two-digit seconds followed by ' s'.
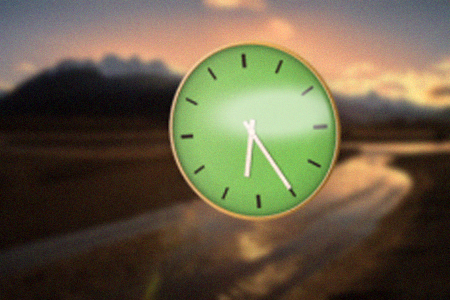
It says 6 h 25 min
